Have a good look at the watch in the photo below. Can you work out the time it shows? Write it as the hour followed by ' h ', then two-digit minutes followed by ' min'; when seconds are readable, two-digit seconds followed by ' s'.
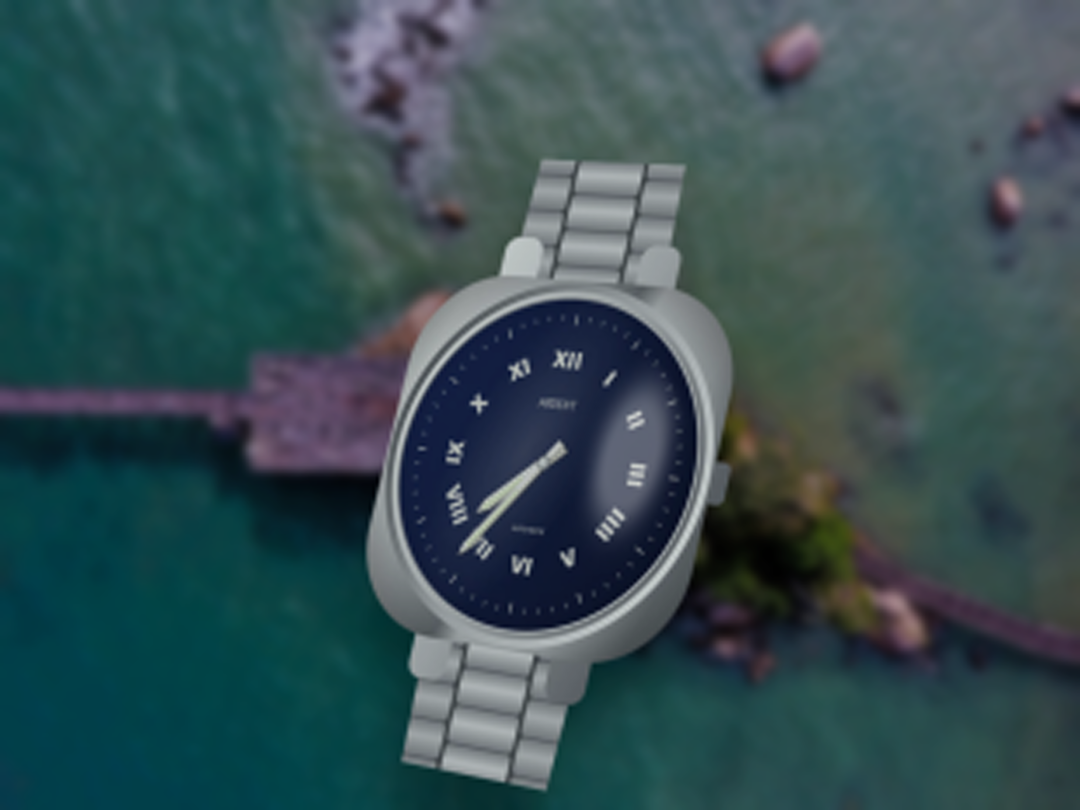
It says 7 h 36 min
